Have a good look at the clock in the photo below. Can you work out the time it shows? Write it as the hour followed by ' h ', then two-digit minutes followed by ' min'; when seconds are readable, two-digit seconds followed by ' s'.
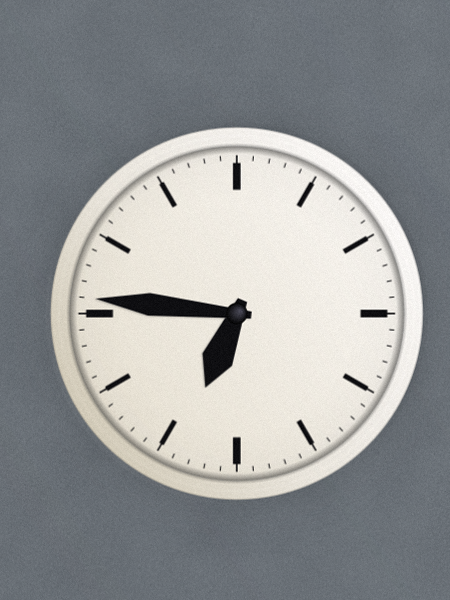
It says 6 h 46 min
